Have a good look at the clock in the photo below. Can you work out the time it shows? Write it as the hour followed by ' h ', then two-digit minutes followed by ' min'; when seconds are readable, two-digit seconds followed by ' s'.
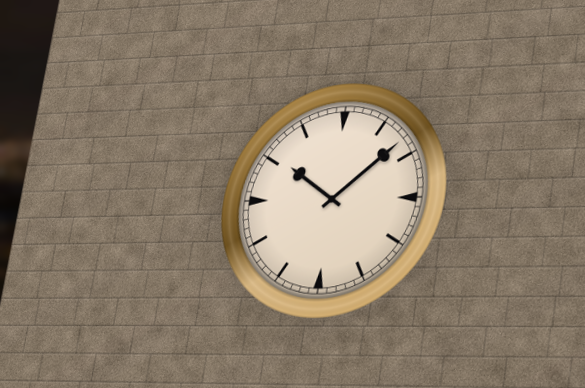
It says 10 h 08 min
